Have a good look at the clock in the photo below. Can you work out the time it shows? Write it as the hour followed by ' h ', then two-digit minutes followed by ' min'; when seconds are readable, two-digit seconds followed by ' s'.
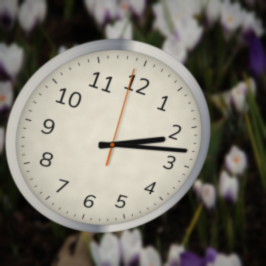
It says 2 h 12 min 59 s
